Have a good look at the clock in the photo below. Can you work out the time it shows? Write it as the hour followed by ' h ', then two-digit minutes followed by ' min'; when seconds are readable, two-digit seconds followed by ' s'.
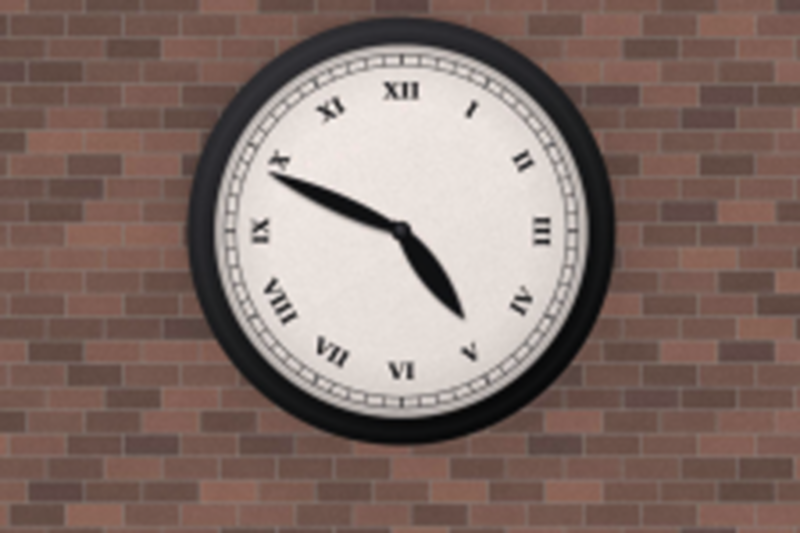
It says 4 h 49 min
